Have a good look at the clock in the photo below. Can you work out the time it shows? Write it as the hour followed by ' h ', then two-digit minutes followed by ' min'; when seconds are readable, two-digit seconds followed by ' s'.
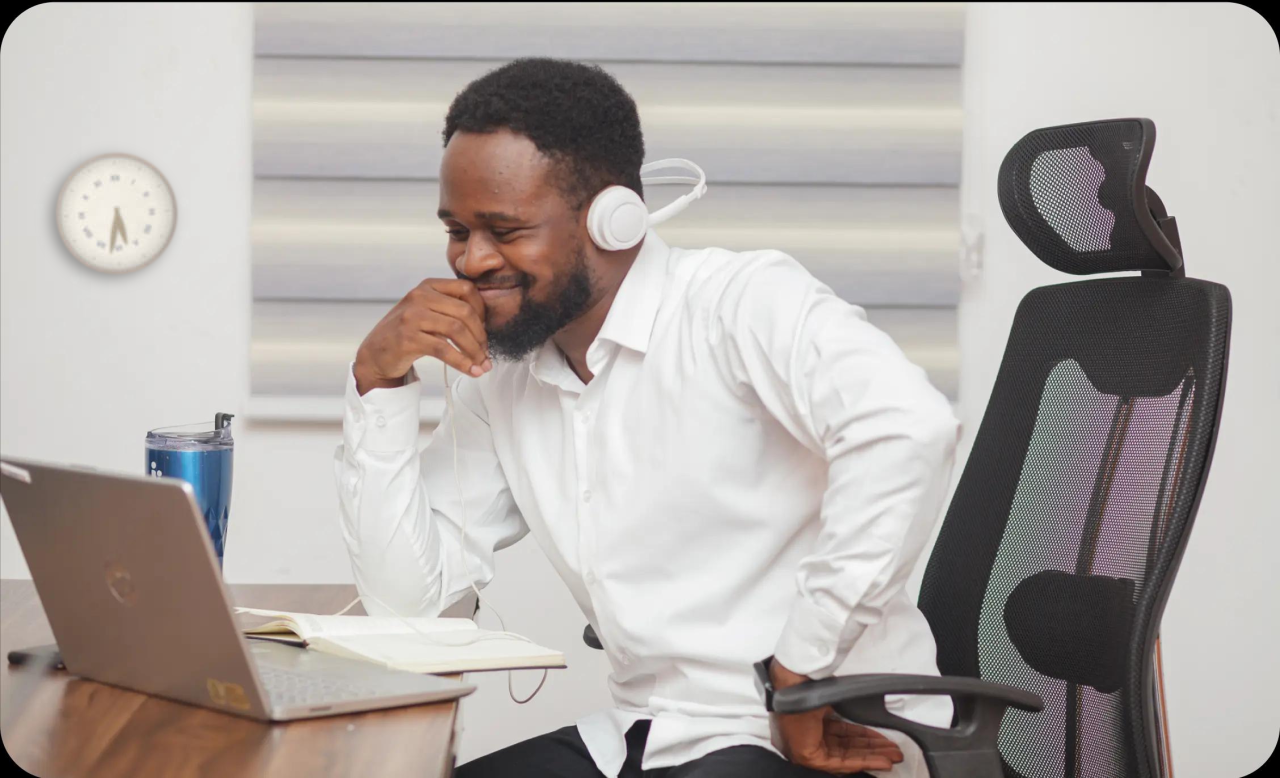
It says 5 h 32 min
